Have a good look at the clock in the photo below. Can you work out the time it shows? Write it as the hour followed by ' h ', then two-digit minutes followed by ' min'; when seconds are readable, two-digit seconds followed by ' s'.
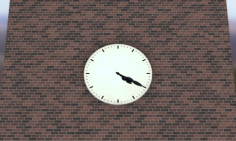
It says 4 h 20 min
